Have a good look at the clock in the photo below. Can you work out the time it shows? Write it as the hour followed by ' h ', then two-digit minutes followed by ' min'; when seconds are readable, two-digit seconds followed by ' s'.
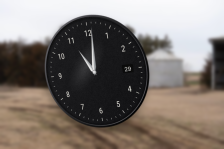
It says 11 h 01 min
